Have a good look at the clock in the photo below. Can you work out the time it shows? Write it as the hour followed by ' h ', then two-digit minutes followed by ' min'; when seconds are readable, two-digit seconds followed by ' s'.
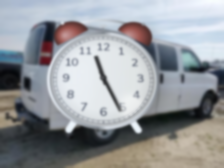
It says 11 h 26 min
